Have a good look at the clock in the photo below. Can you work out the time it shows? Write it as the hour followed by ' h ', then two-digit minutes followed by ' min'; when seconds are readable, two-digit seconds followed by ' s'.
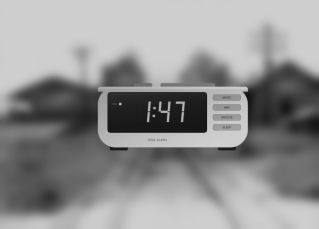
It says 1 h 47 min
